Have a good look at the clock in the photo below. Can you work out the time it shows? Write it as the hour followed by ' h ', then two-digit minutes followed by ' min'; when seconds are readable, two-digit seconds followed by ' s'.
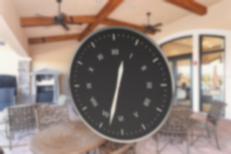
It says 12 h 33 min
